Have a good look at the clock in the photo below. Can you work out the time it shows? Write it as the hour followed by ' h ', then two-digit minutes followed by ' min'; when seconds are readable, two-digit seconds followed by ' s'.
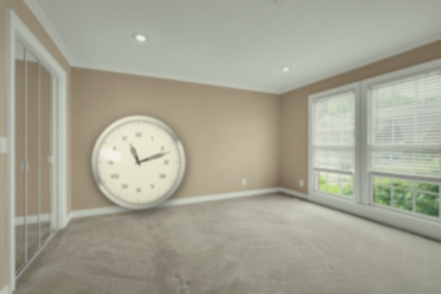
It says 11 h 12 min
